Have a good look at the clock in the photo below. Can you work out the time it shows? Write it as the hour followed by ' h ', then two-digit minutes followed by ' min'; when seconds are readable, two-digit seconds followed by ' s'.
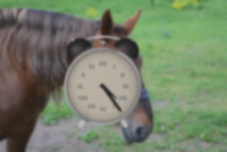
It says 4 h 24 min
